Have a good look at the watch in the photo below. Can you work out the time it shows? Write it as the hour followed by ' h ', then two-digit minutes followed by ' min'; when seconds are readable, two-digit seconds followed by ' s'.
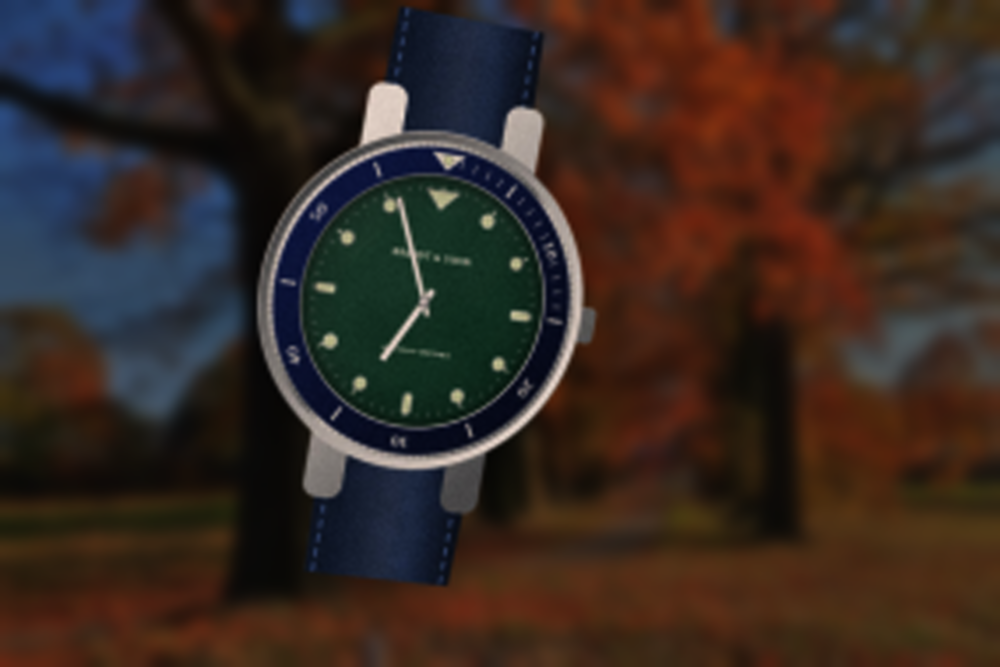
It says 6 h 56 min
